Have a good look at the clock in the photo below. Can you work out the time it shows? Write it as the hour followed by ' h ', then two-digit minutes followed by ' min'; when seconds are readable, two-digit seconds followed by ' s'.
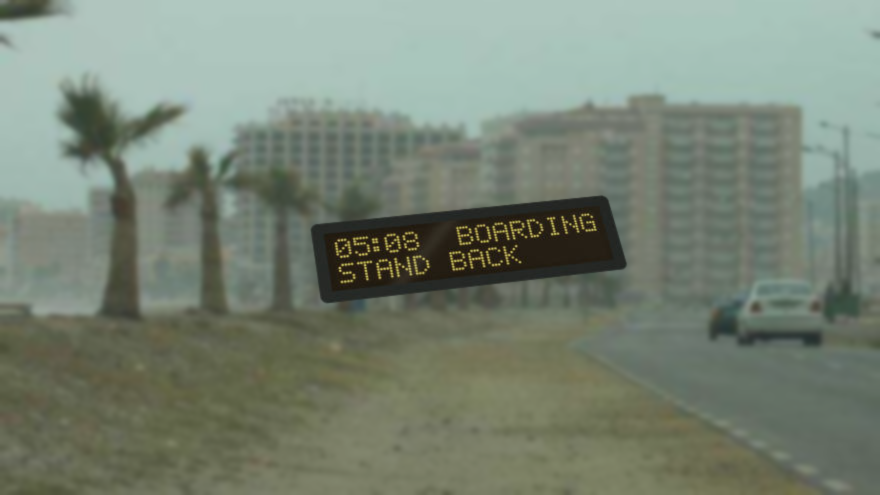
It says 5 h 08 min
